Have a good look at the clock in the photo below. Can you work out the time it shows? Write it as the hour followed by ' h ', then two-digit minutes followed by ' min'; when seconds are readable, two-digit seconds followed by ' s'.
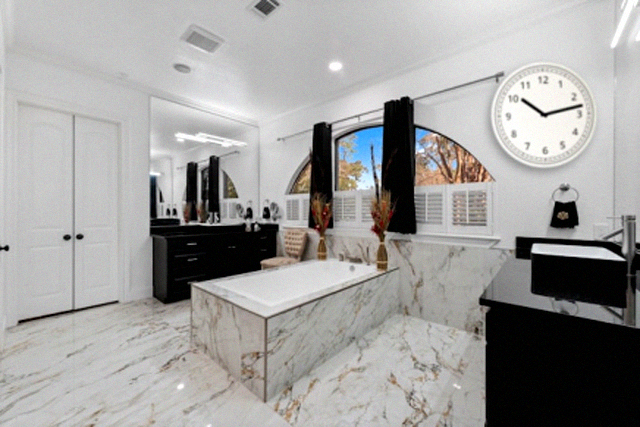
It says 10 h 13 min
